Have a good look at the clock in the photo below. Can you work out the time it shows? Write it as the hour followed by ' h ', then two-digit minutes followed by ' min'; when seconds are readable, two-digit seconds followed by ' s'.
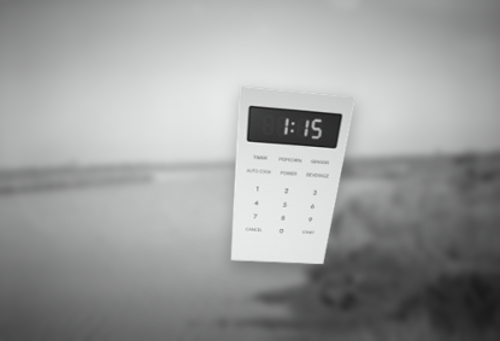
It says 1 h 15 min
